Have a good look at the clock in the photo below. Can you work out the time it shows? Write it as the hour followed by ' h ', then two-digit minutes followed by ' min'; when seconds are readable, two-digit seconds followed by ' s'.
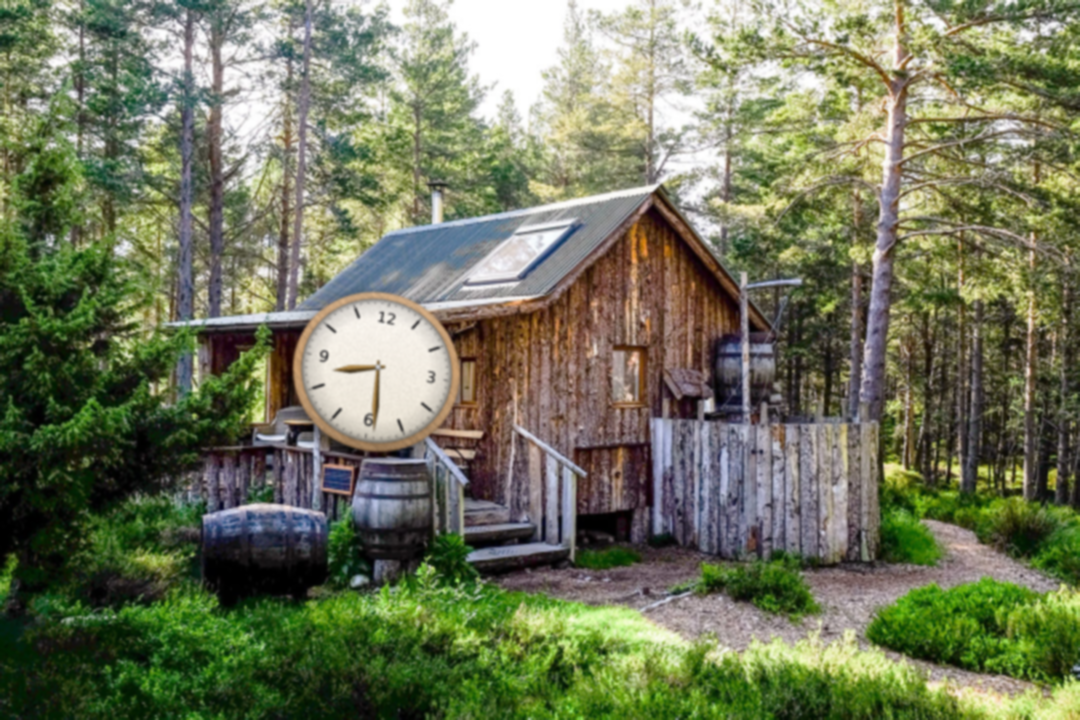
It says 8 h 29 min
